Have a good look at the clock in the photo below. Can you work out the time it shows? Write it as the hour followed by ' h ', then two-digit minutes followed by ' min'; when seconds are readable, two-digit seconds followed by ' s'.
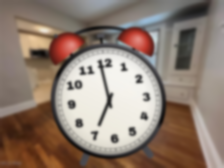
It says 6 h 59 min
